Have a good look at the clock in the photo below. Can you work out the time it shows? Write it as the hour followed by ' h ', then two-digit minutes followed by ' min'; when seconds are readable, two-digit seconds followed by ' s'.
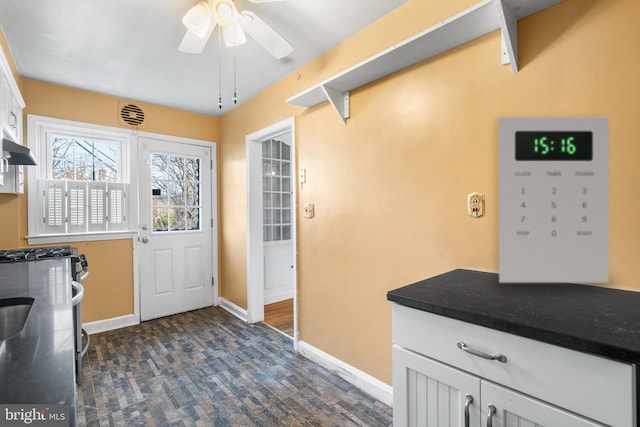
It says 15 h 16 min
